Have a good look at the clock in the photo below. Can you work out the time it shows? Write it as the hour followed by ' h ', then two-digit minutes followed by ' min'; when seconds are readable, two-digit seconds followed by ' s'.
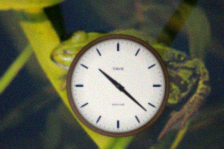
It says 10 h 22 min
